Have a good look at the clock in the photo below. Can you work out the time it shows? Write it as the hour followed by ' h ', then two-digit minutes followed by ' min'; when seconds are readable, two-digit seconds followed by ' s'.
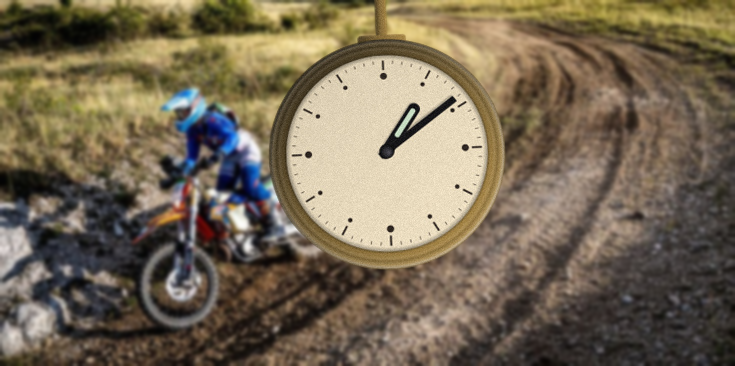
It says 1 h 09 min
